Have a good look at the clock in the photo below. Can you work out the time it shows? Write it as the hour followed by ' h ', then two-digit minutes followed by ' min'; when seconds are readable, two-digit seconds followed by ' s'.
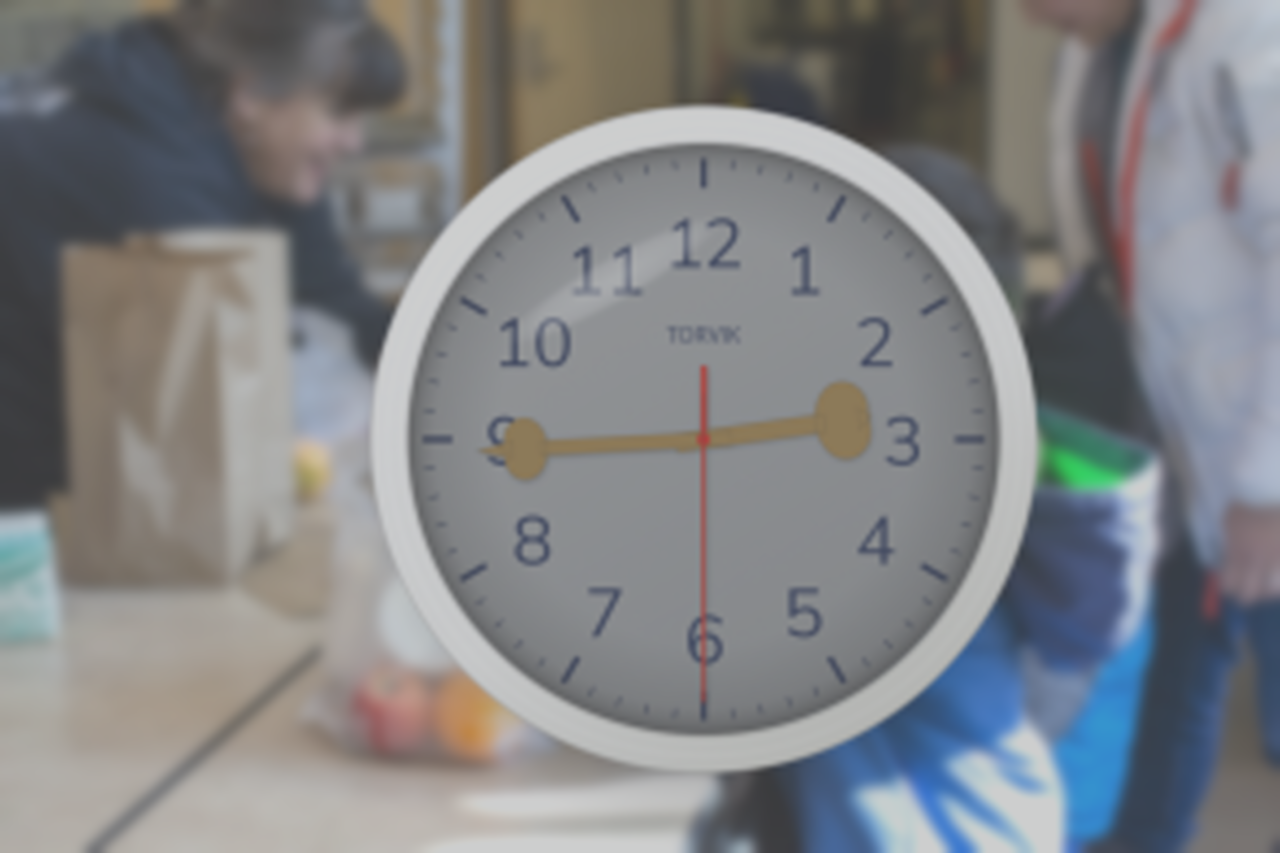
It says 2 h 44 min 30 s
